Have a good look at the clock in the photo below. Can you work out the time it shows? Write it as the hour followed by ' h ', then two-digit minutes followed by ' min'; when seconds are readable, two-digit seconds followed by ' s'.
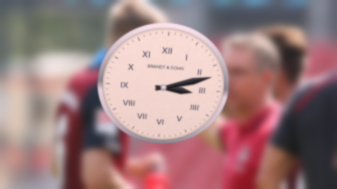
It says 3 h 12 min
